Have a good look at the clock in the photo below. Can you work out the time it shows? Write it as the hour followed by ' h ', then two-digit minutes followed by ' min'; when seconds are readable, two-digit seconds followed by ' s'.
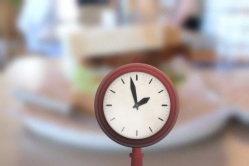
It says 1 h 58 min
